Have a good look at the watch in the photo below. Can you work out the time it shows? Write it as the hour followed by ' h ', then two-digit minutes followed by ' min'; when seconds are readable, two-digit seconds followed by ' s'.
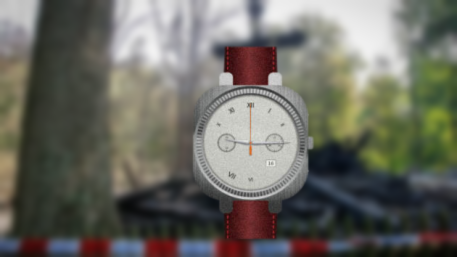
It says 9 h 15 min
